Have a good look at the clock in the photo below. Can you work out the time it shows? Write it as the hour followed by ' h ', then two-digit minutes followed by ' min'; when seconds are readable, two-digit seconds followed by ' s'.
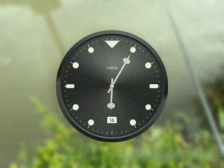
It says 6 h 05 min
